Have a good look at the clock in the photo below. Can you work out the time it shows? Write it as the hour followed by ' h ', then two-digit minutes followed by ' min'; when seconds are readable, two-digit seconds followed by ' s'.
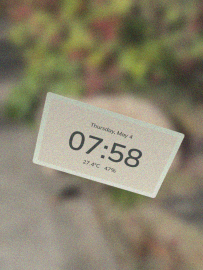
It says 7 h 58 min
